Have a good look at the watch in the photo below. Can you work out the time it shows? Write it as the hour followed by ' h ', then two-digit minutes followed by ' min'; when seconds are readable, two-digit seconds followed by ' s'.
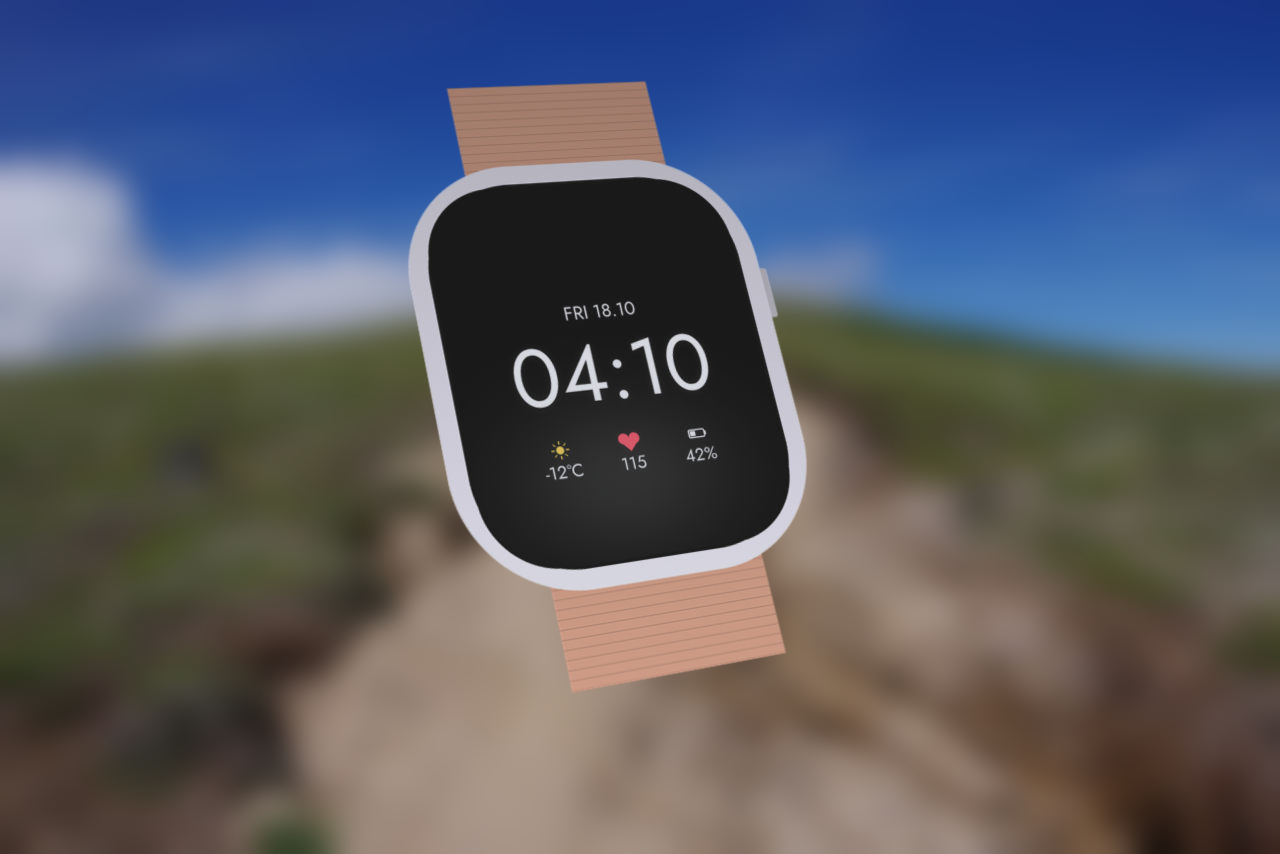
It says 4 h 10 min
